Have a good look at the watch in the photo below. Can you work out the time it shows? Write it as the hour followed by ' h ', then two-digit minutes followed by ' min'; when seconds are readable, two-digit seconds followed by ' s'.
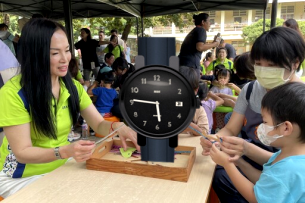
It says 5 h 46 min
